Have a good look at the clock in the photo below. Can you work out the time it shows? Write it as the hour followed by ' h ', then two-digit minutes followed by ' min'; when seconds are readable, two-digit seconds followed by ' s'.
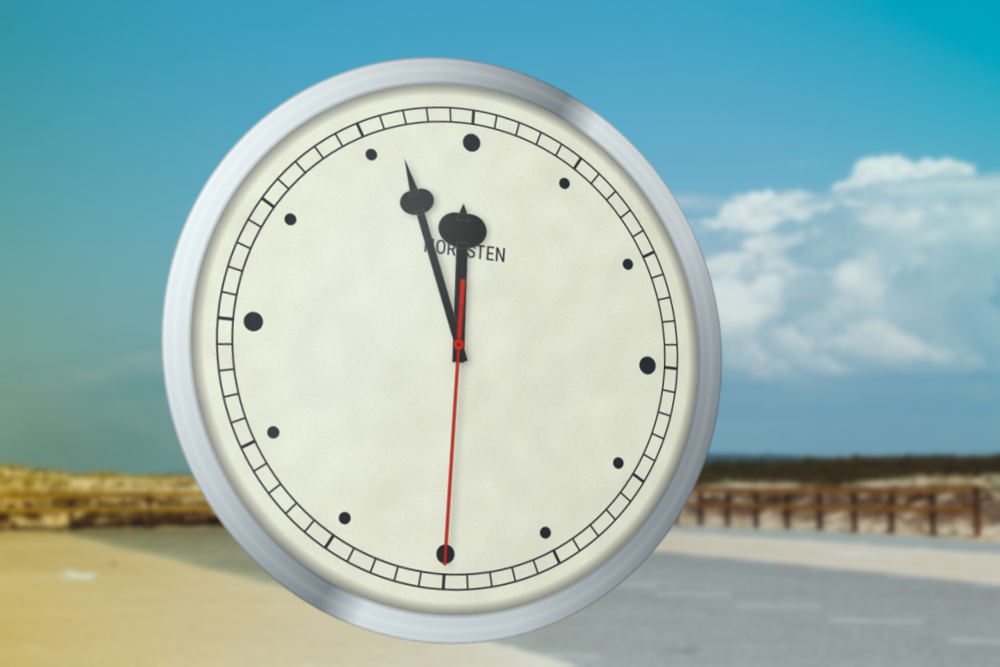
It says 11 h 56 min 30 s
